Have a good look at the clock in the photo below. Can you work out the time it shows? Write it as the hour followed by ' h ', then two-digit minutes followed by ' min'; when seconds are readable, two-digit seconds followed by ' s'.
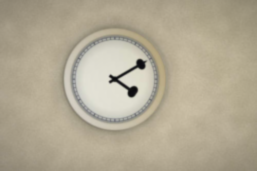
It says 4 h 10 min
